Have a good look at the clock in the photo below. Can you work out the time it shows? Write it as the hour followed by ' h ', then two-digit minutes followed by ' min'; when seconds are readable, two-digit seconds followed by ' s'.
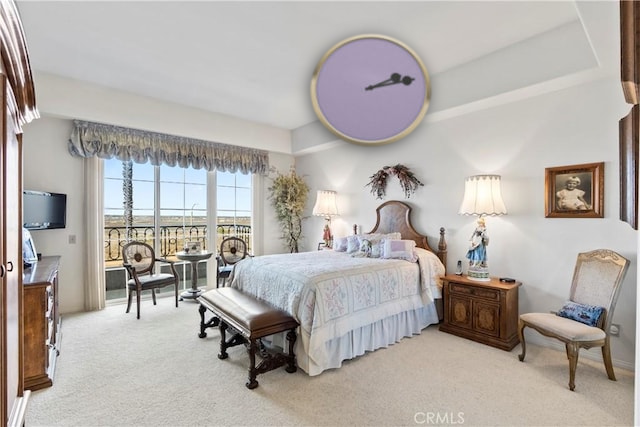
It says 2 h 13 min
